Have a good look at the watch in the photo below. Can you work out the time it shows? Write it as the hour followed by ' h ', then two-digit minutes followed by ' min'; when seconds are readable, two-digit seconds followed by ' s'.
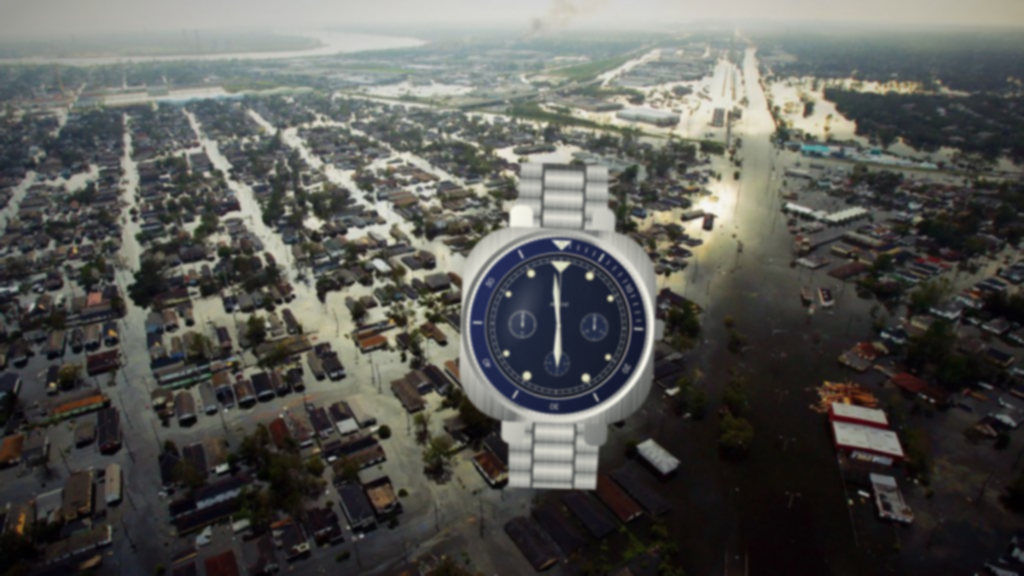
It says 5 h 59 min
